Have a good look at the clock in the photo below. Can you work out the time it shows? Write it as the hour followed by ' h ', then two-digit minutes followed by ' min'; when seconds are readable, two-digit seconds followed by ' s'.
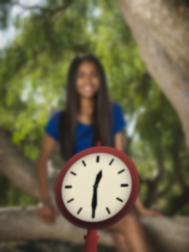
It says 12 h 30 min
